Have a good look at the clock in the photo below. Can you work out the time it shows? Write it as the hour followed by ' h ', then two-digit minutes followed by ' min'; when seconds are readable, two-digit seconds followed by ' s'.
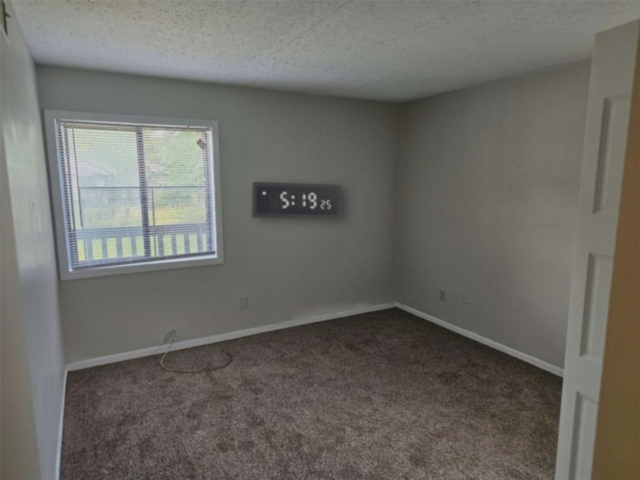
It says 5 h 19 min
